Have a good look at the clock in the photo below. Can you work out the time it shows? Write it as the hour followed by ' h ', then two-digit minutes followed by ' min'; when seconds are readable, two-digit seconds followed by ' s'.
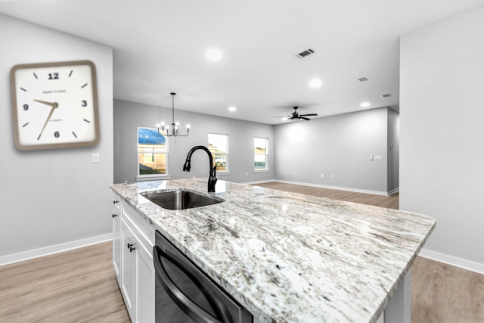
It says 9 h 35 min
